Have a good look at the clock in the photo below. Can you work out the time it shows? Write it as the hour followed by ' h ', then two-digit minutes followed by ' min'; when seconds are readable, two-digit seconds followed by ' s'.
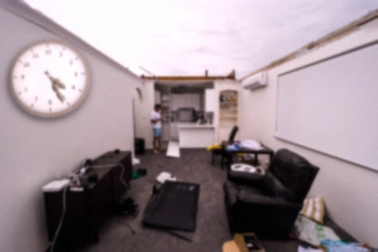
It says 4 h 26 min
